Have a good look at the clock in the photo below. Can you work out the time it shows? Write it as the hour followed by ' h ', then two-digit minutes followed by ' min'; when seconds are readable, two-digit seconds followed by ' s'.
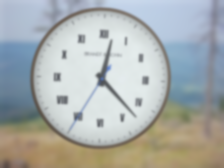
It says 12 h 22 min 35 s
